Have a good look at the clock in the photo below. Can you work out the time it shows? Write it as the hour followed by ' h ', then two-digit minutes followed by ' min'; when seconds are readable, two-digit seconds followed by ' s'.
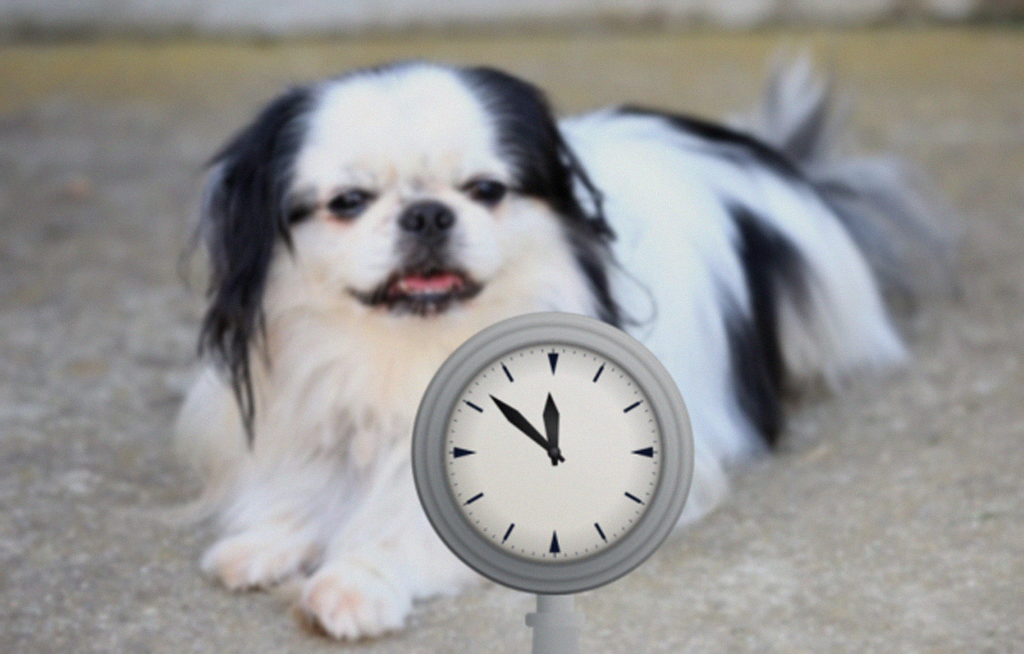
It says 11 h 52 min
